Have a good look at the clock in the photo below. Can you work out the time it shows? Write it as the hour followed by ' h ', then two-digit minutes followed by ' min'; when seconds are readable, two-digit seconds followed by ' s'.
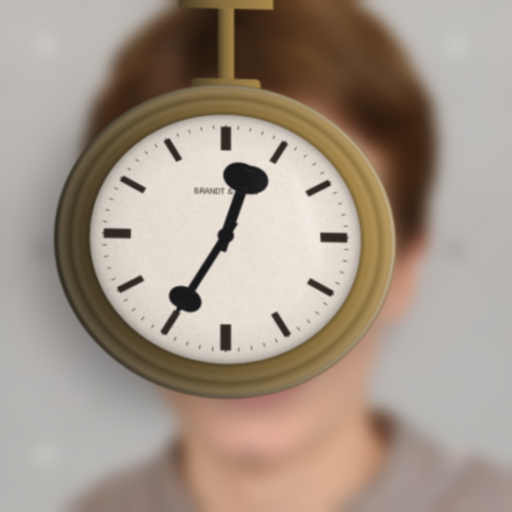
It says 12 h 35 min
